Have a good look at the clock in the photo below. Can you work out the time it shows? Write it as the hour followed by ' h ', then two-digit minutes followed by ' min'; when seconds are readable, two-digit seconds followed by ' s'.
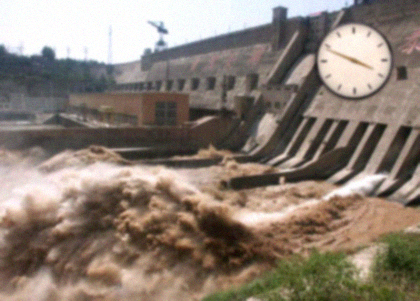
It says 3 h 49 min
